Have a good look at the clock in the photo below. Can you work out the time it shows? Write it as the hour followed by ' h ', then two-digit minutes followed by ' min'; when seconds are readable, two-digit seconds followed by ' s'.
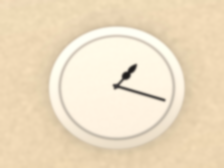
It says 1 h 18 min
